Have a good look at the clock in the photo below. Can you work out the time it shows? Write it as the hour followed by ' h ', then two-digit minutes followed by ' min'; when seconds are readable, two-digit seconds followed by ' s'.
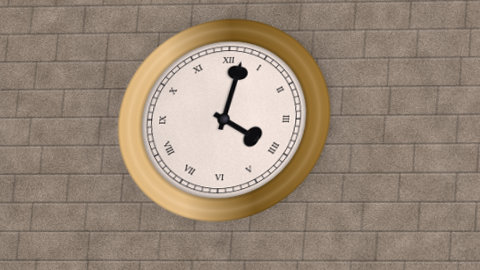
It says 4 h 02 min
